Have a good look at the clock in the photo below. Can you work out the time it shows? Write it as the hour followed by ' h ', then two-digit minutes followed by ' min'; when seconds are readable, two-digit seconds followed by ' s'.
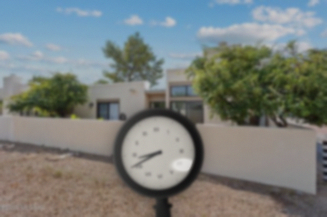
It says 8 h 41 min
